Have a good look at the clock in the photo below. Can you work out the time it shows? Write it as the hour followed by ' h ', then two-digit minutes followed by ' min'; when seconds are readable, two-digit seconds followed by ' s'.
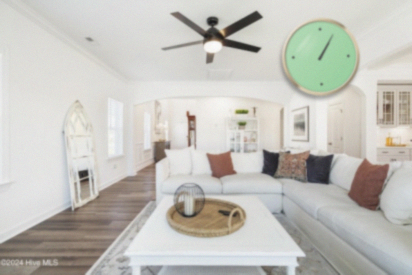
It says 1 h 05 min
